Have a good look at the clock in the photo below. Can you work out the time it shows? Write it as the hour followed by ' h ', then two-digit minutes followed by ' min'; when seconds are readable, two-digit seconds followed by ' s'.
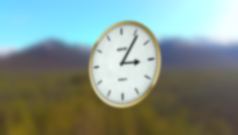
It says 3 h 06 min
